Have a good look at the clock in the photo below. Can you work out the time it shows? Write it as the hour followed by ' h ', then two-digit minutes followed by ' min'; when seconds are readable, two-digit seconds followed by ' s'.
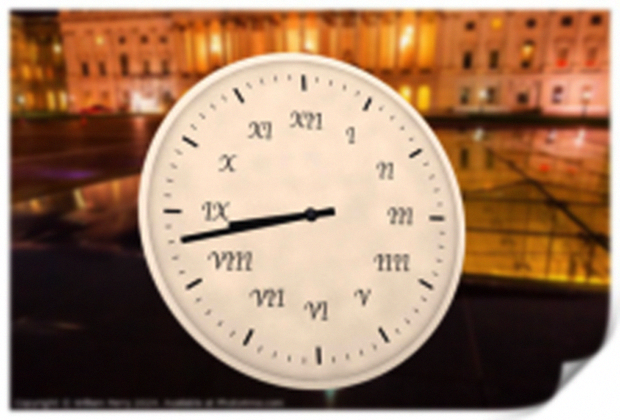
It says 8 h 43 min
